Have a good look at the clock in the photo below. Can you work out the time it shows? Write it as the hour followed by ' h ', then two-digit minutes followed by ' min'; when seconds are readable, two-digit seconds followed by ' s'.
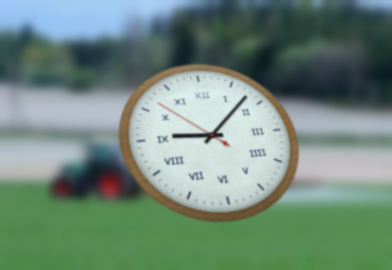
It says 9 h 07 min 52 s
